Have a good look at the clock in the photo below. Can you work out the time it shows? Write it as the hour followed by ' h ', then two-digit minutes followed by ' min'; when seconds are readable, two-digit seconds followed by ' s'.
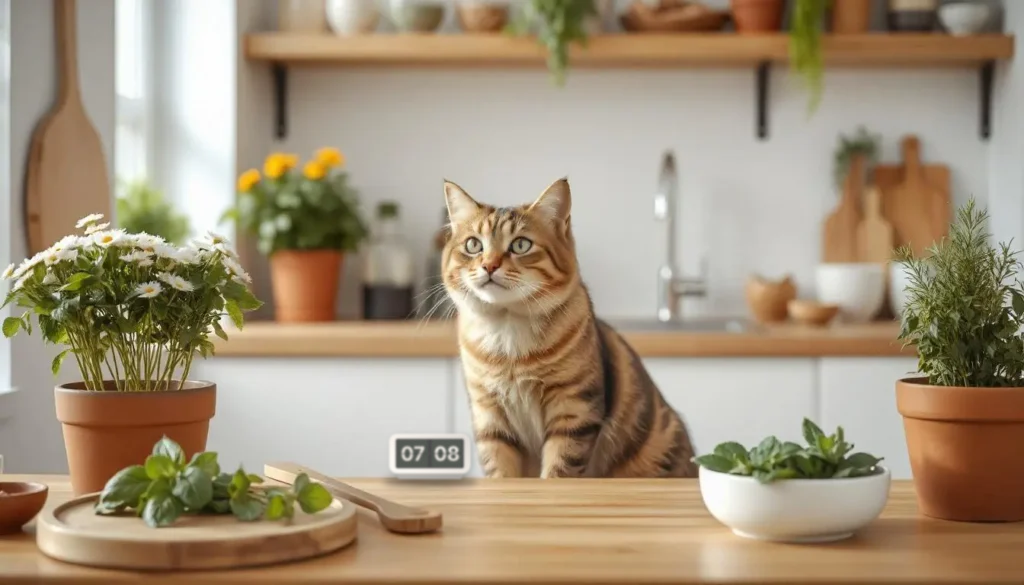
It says 7 h 08 min
